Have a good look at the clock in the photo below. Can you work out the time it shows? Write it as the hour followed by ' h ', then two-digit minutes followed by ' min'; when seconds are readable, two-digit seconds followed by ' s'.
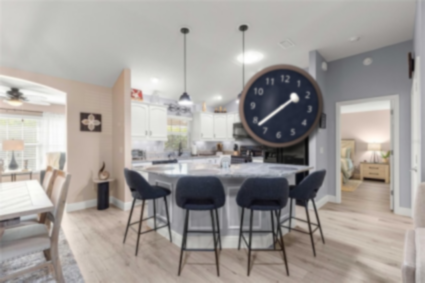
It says 1 h 38 min
